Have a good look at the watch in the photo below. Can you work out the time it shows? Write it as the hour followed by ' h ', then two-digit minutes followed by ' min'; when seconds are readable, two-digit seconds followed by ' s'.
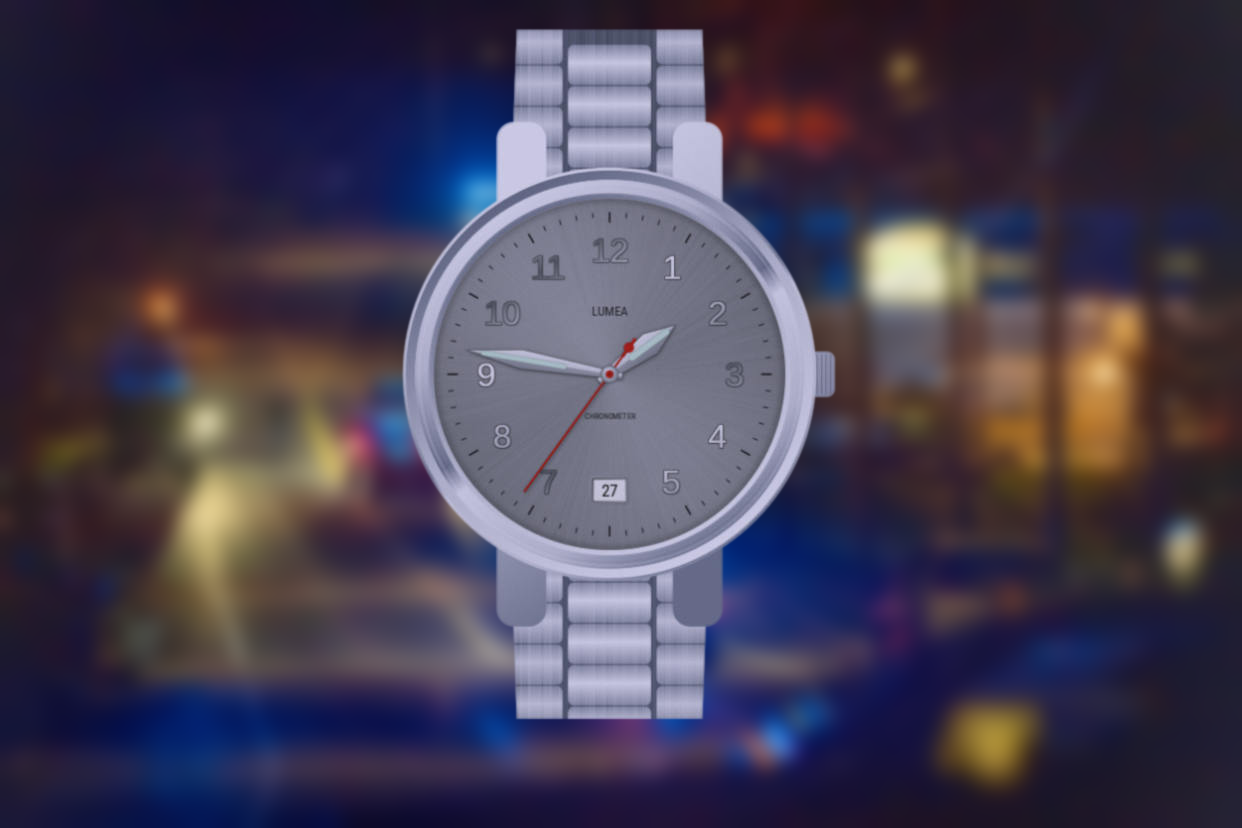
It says 1 h 46 min 36 s
